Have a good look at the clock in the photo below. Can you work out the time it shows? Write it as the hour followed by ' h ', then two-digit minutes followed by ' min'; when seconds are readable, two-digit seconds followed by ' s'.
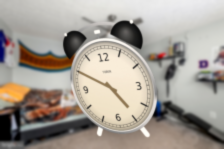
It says 4 h 50 min
